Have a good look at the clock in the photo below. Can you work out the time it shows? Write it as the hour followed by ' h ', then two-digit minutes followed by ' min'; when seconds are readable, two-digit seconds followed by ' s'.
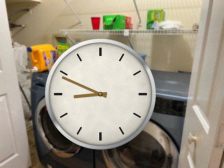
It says 8 h 49 min
